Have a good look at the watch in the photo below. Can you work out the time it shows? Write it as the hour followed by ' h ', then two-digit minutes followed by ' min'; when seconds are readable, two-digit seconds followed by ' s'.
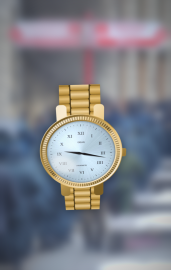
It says 9 h 17 min
